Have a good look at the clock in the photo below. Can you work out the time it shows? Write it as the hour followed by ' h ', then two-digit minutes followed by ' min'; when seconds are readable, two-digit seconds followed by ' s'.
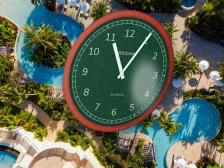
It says 11 h 05 min
